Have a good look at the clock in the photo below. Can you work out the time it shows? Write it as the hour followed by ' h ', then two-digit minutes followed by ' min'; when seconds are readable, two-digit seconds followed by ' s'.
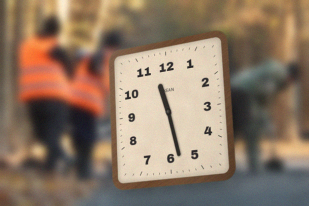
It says 11 h 28 min
